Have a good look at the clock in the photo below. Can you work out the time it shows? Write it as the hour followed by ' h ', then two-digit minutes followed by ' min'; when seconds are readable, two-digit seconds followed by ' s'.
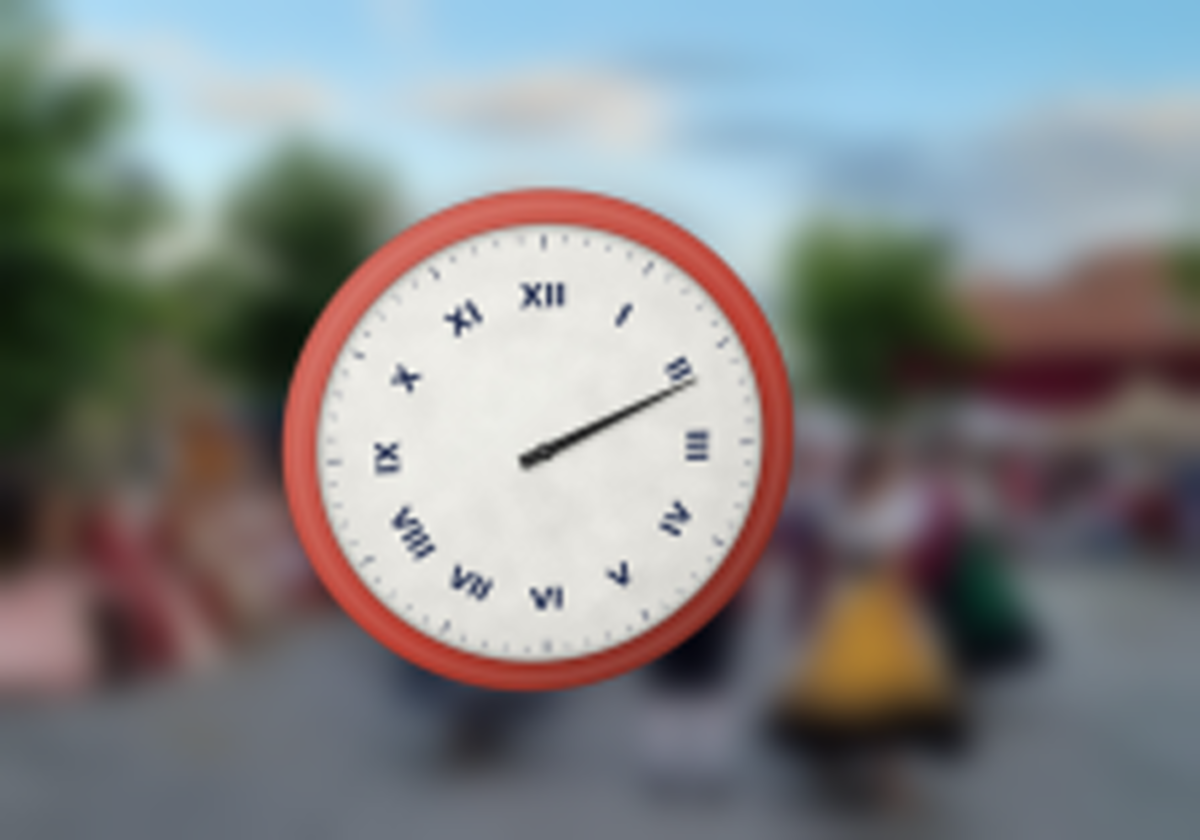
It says 2 h 11 min
